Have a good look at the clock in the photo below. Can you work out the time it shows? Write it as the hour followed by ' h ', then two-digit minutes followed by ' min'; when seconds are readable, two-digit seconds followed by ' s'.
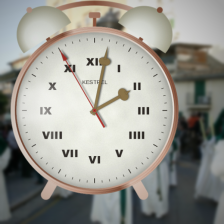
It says 2 h 01 min 55 s
